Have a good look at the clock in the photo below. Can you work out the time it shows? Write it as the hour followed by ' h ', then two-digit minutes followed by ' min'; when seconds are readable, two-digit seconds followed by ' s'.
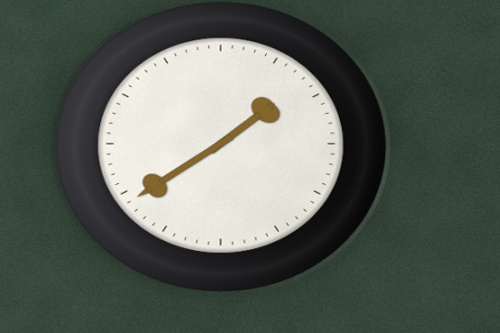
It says 1 h 39 min
